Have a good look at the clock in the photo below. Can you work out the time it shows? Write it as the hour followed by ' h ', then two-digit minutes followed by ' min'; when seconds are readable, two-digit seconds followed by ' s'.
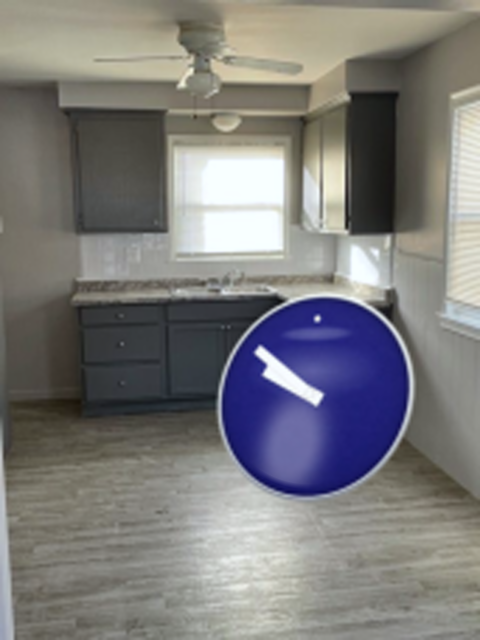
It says 9 h 51 min
